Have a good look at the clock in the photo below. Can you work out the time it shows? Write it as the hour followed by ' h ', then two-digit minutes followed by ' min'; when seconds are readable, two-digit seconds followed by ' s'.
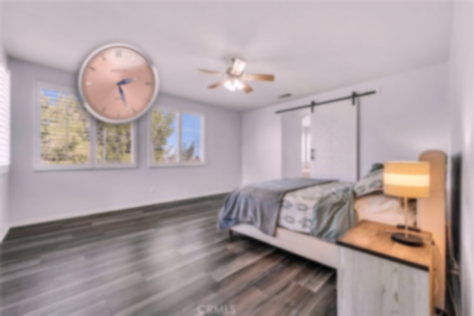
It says 2 h 27 min
